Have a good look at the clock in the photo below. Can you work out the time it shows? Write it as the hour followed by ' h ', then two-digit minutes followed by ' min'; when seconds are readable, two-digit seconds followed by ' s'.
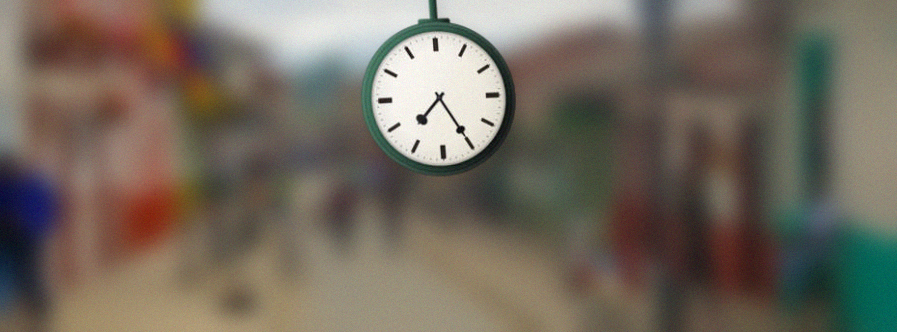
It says 7 h 25 min
